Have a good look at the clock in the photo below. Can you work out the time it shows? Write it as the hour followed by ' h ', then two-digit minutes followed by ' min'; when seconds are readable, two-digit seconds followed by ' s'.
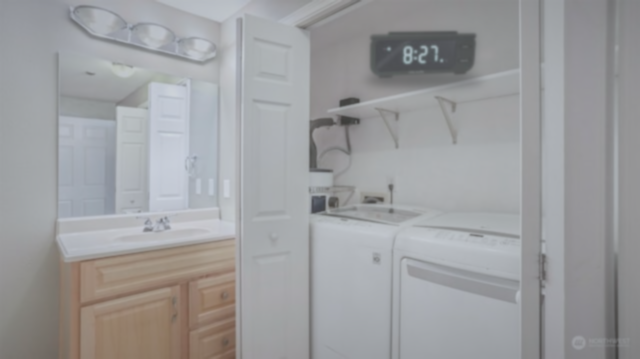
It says 8 h 27 min
